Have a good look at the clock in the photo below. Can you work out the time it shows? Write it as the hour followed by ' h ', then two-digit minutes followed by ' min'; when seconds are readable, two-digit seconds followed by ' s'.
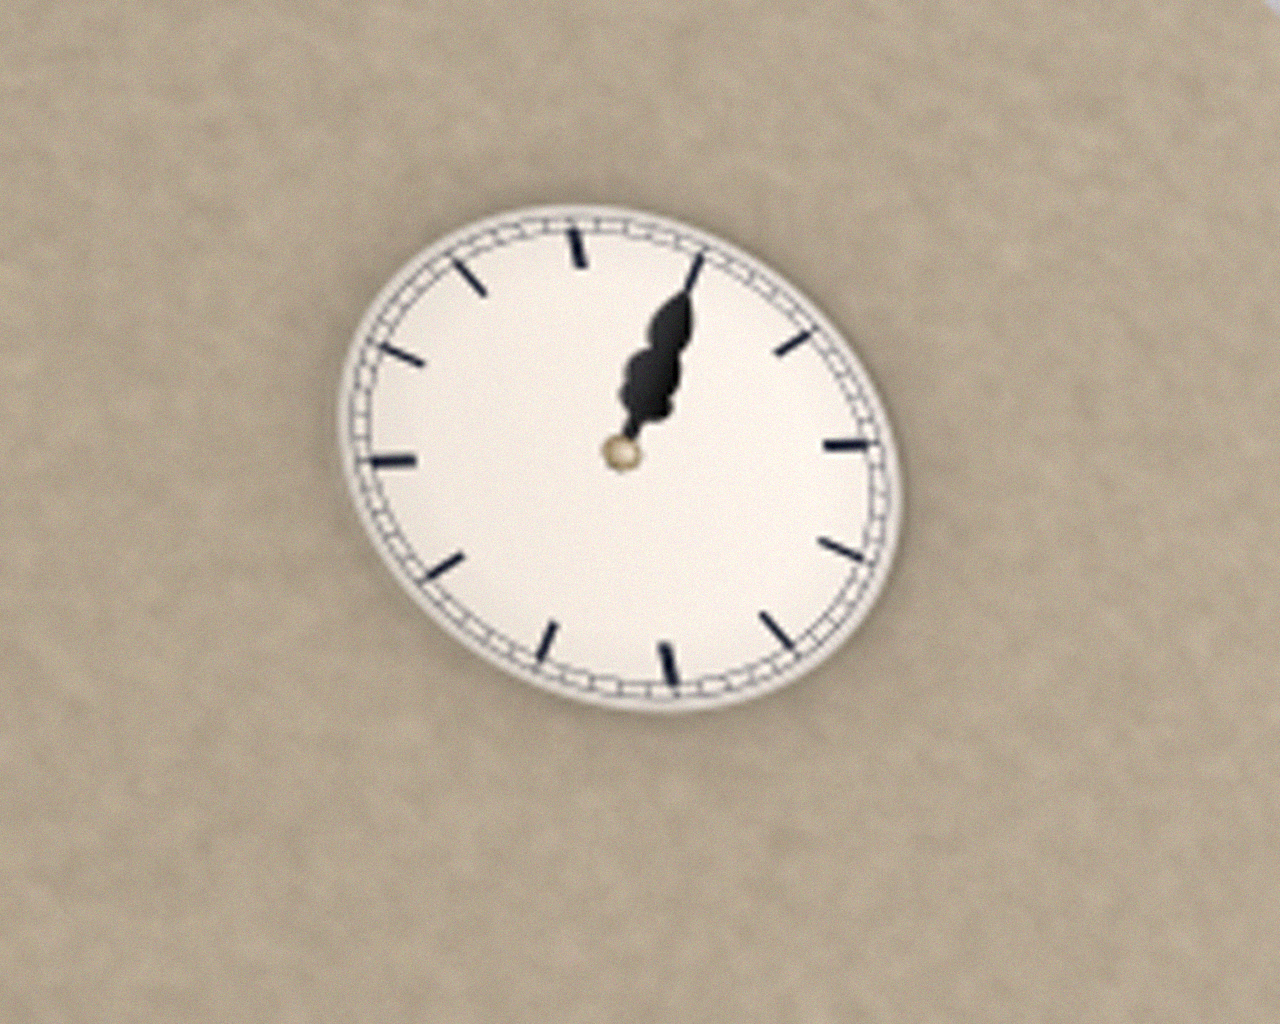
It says 1 h 05 min
